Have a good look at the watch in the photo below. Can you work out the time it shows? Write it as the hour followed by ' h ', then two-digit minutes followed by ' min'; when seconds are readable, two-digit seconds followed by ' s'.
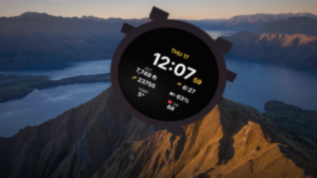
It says 12 h 07 min
